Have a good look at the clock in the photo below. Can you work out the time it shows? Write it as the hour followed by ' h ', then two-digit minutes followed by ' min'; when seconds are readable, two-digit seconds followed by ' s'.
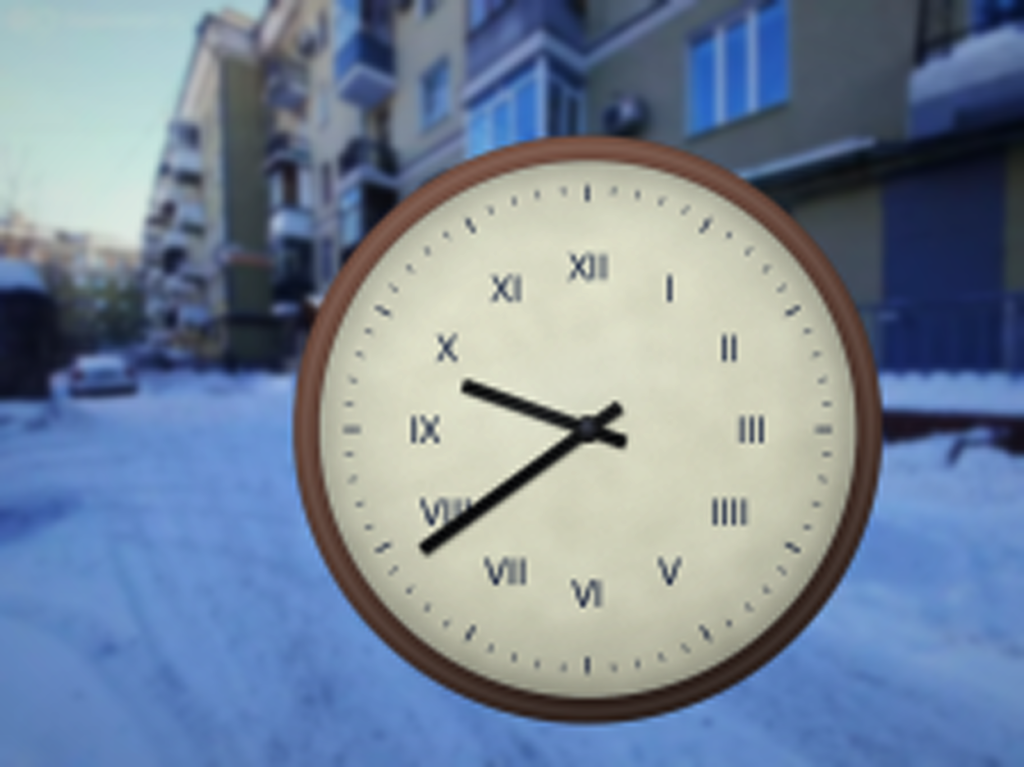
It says 9 h 39 min
